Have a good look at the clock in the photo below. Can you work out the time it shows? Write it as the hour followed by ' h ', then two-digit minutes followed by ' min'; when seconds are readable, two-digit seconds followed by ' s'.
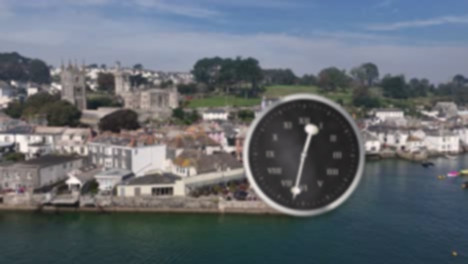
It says 12 h 32 min
